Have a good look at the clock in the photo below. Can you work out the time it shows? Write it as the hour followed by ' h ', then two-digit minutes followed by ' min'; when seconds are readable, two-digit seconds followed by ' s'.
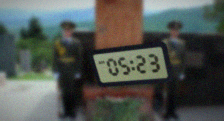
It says 5 h 23 min
